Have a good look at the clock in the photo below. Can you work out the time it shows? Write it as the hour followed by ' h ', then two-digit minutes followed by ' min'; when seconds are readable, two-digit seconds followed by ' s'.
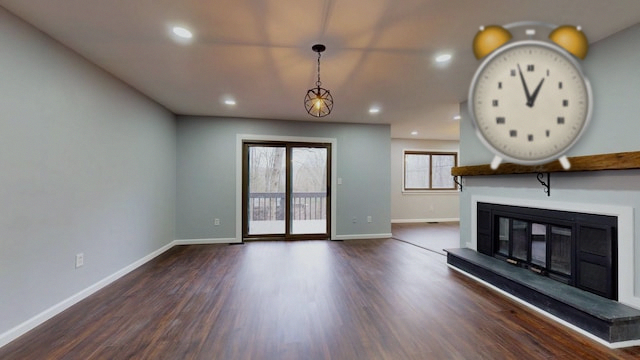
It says 12 h 57 min
